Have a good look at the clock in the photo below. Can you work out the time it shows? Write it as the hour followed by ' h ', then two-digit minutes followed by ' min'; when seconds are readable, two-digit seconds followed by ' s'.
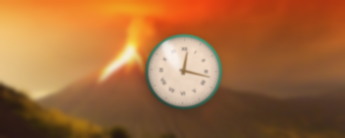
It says 12 h 17 min
